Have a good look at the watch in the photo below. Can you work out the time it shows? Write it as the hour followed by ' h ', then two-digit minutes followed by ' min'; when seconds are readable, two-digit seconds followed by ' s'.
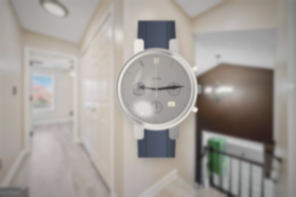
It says 9 h 14 min
